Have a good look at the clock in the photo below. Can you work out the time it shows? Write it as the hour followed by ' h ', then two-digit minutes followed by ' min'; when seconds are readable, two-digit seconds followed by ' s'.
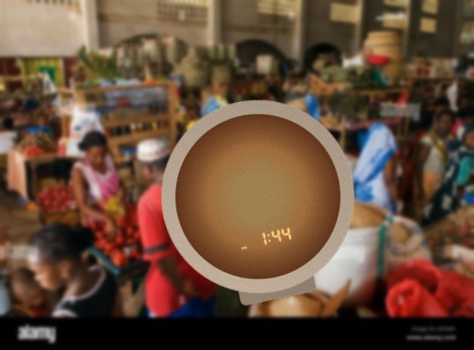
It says 1 h 44 min
